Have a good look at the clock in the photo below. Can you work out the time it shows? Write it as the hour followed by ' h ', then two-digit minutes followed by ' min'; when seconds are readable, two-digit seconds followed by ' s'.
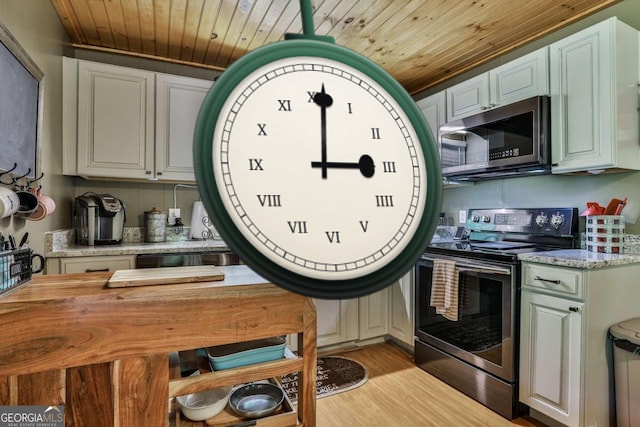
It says 3 h 01 min
